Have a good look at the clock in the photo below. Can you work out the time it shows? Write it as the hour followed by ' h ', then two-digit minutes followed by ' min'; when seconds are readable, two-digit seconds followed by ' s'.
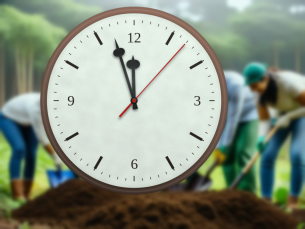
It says 11 h 57 min 07 s
